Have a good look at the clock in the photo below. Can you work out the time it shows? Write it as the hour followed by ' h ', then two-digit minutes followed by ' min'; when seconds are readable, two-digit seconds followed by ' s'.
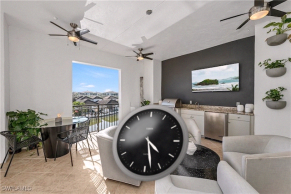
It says 4 h 28 min
